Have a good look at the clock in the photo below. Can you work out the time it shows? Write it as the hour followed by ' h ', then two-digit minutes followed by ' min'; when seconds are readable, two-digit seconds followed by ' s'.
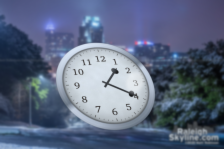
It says 1 h 20 min
